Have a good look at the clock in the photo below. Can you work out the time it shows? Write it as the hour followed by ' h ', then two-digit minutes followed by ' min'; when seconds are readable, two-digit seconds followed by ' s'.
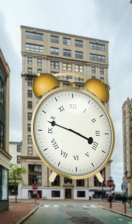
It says 3 h 48 min
